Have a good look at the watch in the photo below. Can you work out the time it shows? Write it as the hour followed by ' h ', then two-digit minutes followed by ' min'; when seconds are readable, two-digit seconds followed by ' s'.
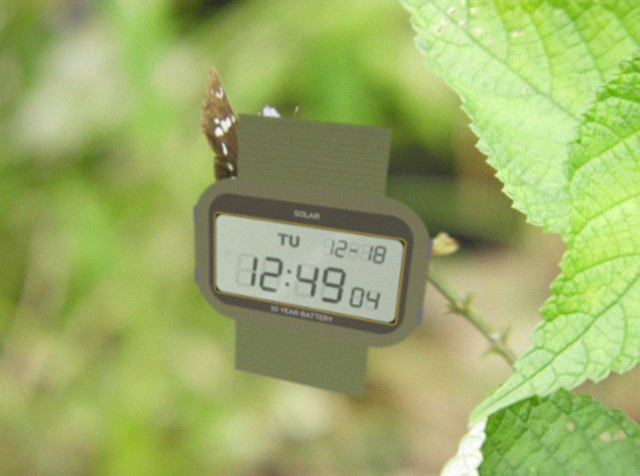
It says 12 h 49 min 04 s
